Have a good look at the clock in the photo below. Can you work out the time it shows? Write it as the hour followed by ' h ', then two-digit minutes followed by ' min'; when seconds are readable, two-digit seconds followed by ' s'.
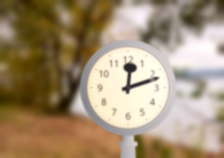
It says 12 h 12 min
